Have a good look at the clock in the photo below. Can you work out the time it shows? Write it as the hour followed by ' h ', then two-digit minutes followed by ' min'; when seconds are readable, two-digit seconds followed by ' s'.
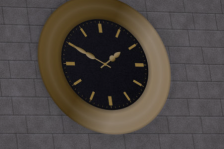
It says 1 h 50 min
